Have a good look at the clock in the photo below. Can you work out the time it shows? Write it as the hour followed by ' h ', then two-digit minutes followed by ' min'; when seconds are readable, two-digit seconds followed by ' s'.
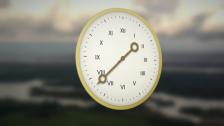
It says 1 h 38 min
